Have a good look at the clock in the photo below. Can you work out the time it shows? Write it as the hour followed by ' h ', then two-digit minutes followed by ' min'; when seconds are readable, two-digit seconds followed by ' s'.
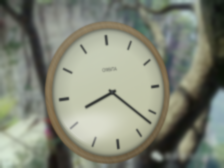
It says 8 h 22 min
